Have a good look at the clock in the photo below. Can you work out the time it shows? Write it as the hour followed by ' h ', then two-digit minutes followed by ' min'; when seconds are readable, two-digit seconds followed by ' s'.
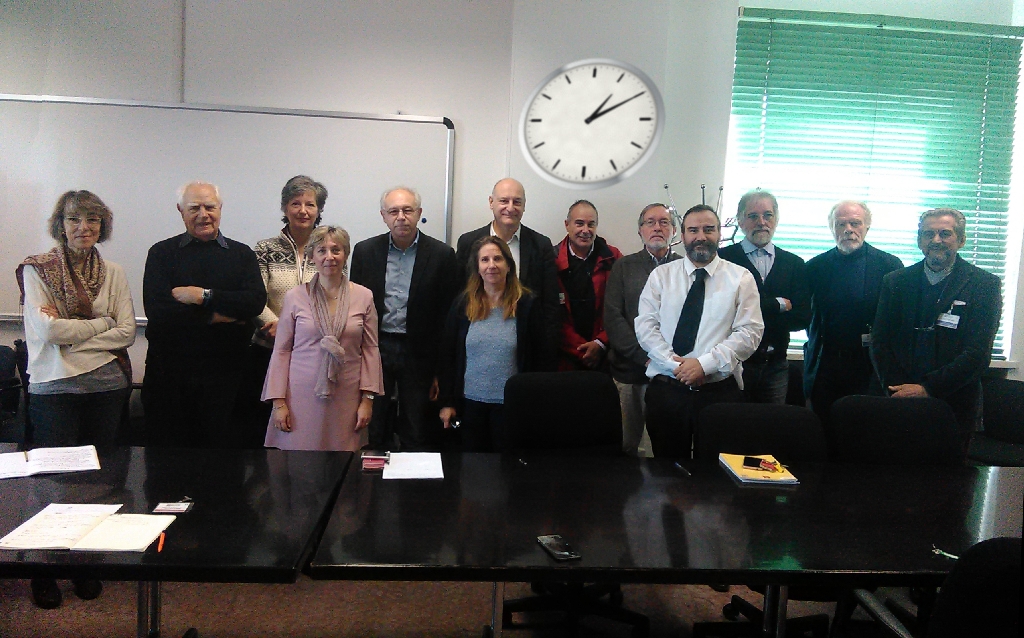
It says 1 h 10 min
